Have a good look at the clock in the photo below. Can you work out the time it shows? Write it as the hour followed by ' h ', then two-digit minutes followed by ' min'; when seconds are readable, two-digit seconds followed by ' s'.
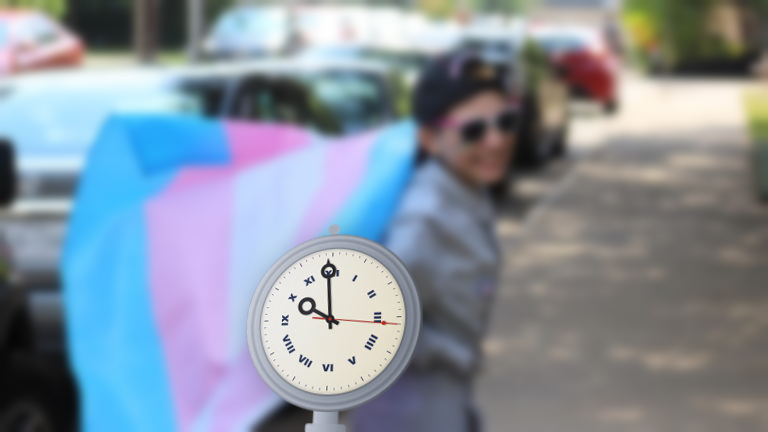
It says 9 h 59 min 16 s
